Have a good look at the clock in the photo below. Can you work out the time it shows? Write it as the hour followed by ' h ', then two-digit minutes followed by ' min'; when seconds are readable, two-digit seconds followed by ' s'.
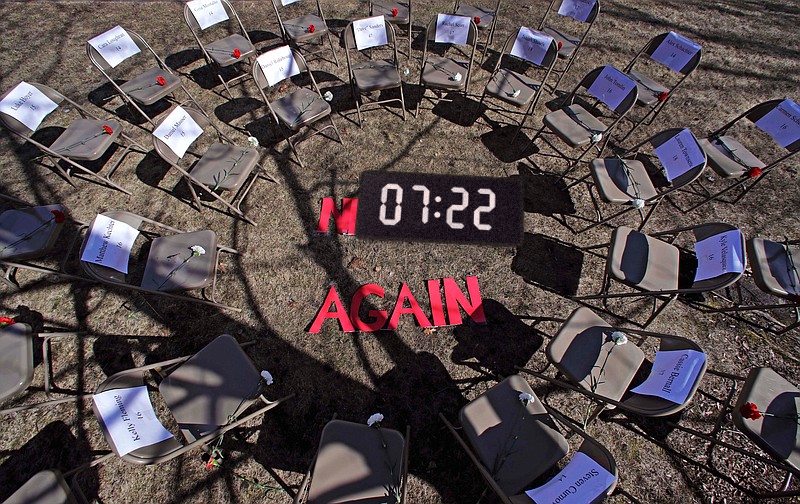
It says 7 h 22 min
